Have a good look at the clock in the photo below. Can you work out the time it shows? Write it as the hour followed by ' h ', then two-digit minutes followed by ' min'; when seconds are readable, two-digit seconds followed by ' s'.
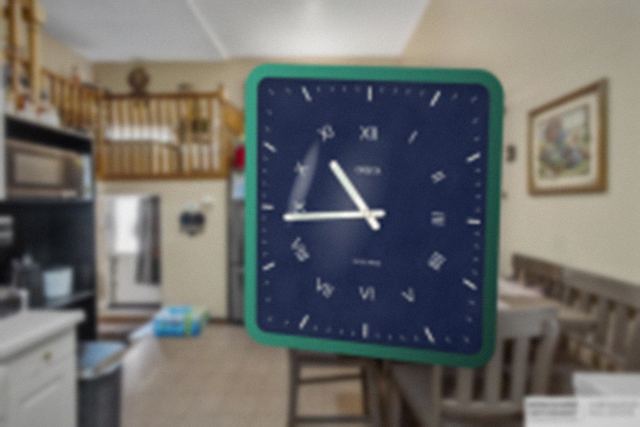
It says 10 h 44 min
